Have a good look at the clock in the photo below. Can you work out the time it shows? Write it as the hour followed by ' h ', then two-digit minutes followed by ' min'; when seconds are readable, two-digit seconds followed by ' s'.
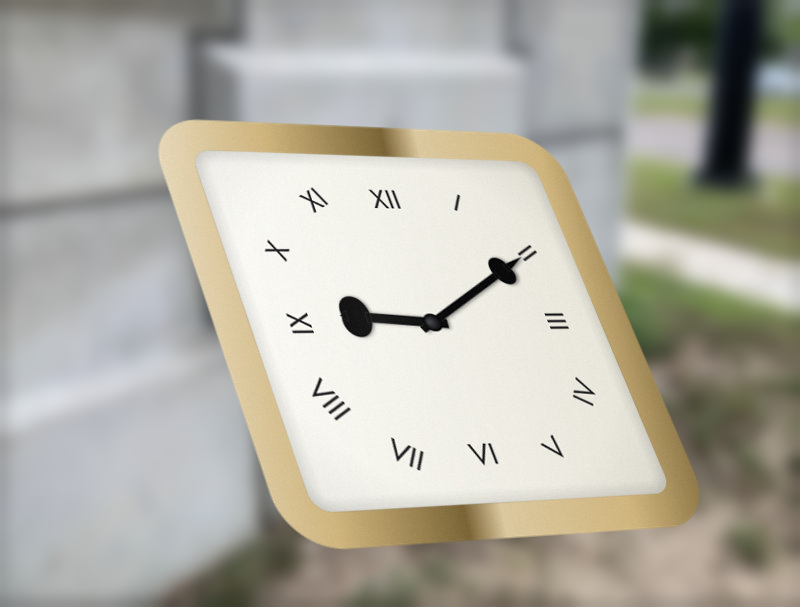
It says 9 h 10 min
